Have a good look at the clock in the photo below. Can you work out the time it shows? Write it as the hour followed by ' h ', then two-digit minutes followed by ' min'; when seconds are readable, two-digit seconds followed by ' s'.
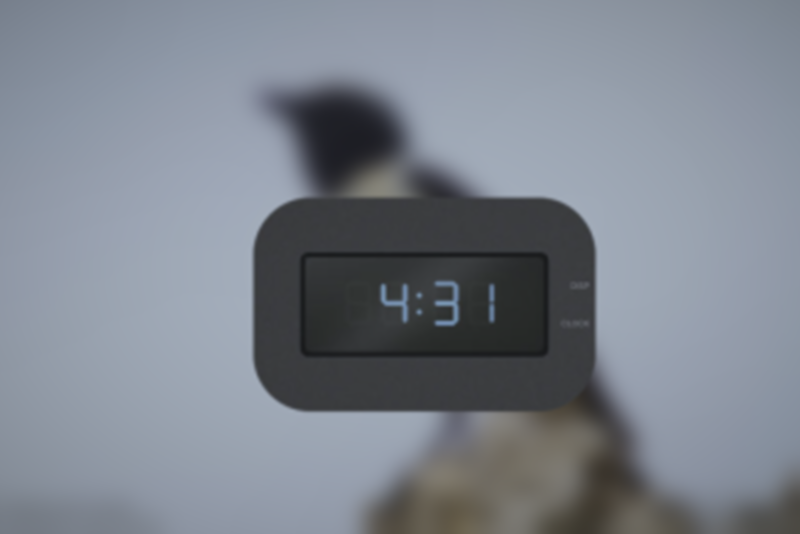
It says 4 h 31 min
